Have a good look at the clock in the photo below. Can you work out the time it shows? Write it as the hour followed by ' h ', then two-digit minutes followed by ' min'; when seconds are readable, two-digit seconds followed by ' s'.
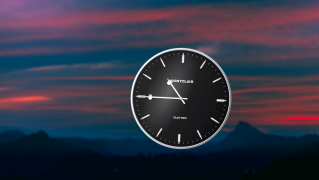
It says 10 h 45 min
